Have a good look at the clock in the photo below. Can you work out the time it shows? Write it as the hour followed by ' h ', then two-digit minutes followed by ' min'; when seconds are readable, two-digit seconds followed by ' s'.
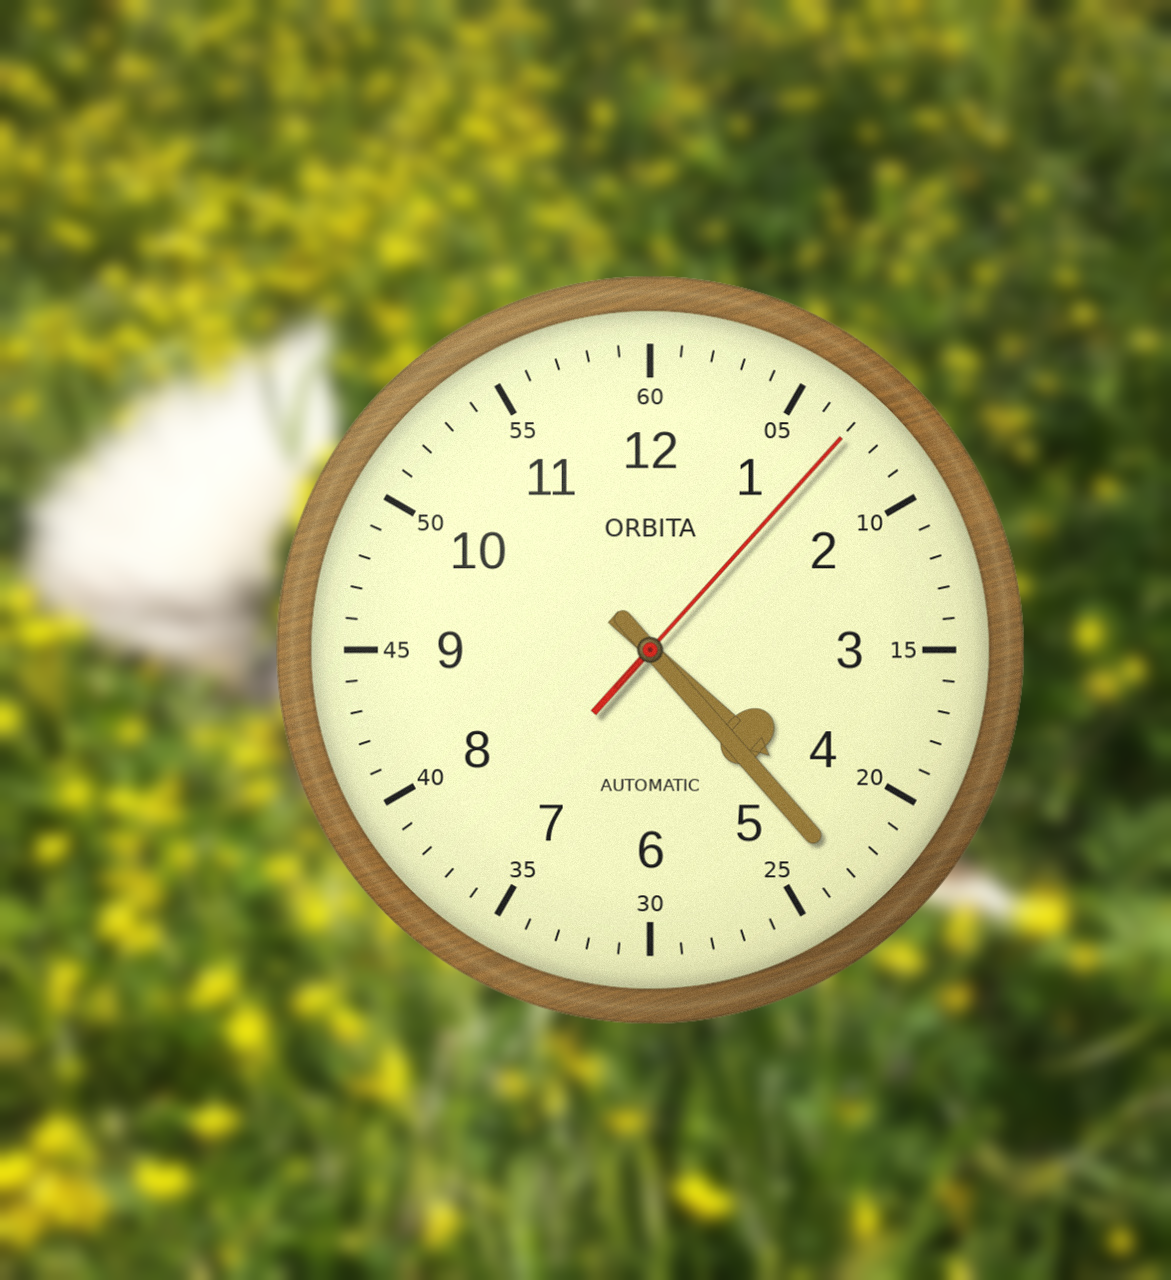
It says 4 h 23 min 07 s
